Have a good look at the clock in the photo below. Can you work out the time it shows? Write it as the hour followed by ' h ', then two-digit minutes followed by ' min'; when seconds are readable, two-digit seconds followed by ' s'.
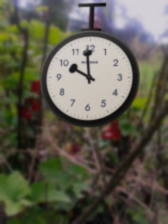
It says 9 h 59 min
